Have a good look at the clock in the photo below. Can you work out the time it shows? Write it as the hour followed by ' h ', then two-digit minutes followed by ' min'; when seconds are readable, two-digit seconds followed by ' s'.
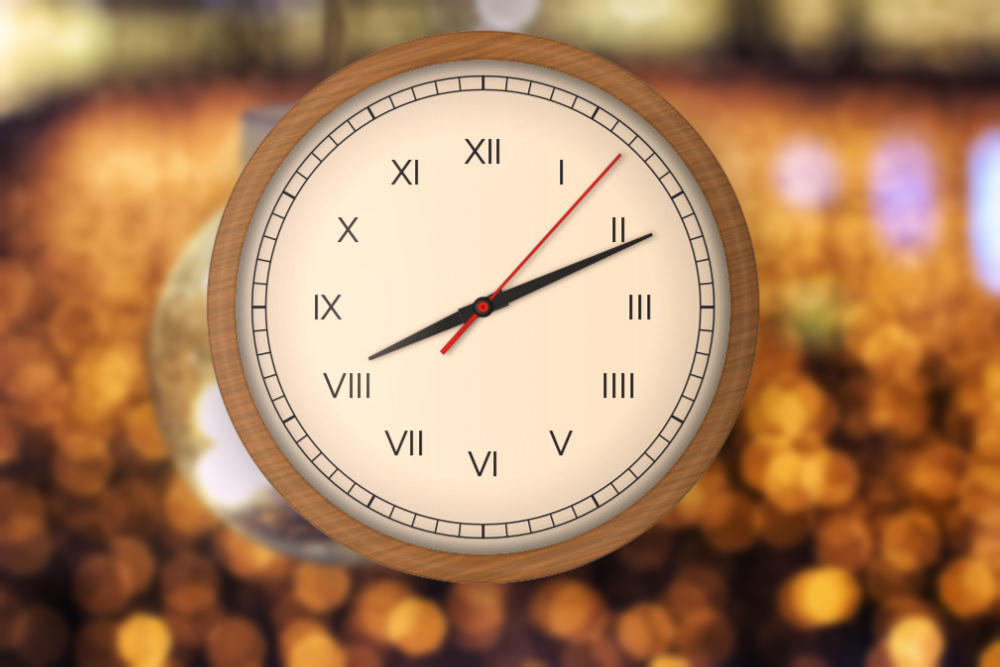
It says 8 h 11 min 07 s
